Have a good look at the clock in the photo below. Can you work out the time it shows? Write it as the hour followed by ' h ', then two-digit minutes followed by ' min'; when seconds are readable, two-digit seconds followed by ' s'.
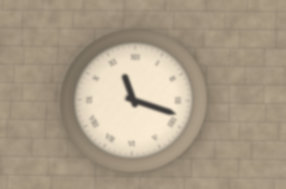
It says 11 h 18 min
